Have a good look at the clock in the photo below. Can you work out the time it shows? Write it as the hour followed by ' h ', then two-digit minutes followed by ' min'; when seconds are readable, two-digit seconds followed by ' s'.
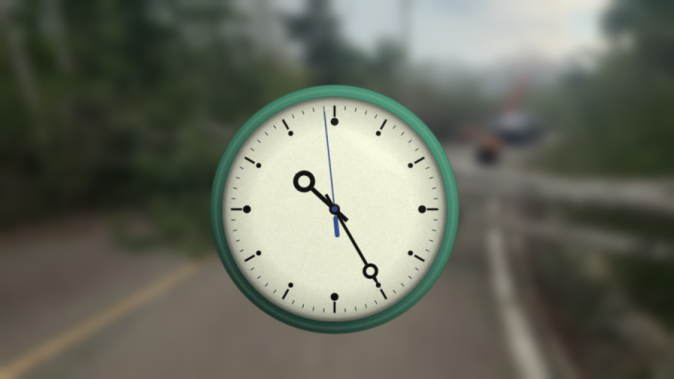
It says 10 h 24 min 59 s
